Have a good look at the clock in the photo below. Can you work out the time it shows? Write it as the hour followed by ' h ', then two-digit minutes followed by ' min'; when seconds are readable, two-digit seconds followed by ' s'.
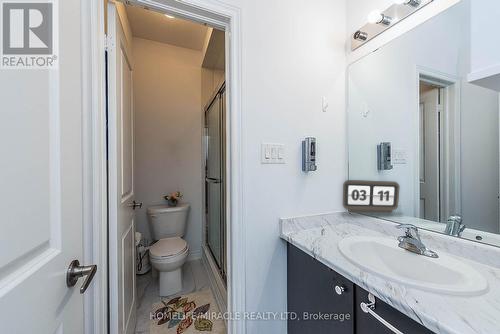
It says 3 h 11 min
